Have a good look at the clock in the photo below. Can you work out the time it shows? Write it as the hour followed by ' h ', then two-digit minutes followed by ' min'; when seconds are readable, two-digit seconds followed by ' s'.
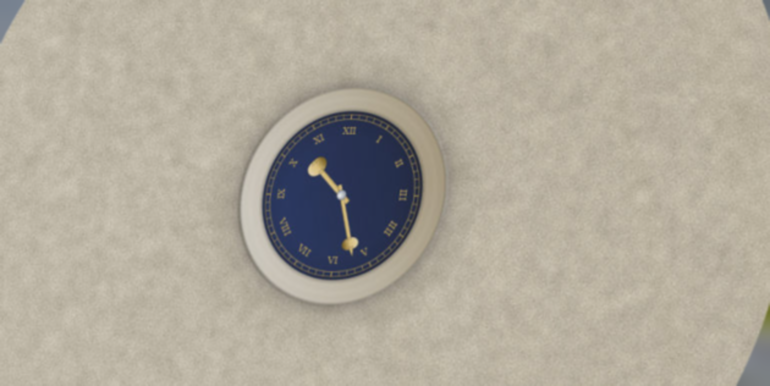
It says 10 h 27 min
